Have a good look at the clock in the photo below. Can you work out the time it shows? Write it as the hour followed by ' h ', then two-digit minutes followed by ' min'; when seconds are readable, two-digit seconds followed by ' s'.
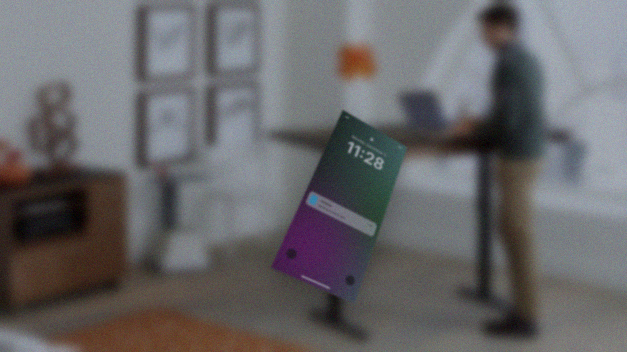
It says 11 h 28 min
